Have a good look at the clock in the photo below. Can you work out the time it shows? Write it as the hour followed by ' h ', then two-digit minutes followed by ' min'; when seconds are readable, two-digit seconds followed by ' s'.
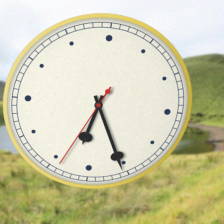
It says 6 h 25 min 34 s
